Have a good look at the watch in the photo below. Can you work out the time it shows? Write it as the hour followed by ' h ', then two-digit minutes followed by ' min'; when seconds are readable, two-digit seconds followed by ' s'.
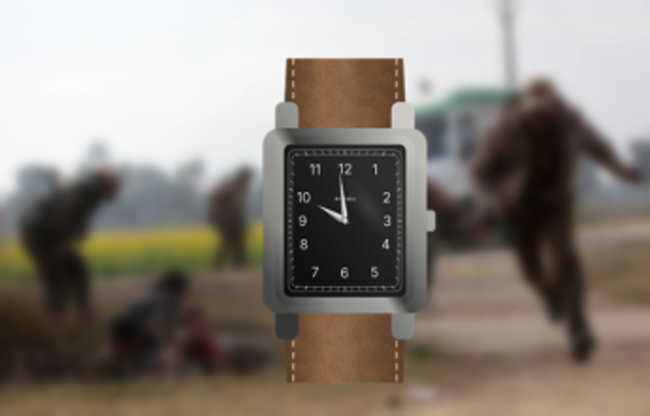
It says 9 h 59 min
